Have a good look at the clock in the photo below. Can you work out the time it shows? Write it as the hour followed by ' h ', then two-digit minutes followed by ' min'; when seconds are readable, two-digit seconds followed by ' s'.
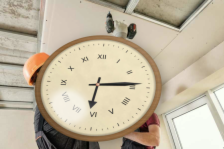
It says 6 h 14 min
